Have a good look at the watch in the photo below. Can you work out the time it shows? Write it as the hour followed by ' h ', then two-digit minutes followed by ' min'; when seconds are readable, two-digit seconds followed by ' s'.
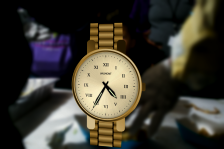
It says 4 h 35 min
